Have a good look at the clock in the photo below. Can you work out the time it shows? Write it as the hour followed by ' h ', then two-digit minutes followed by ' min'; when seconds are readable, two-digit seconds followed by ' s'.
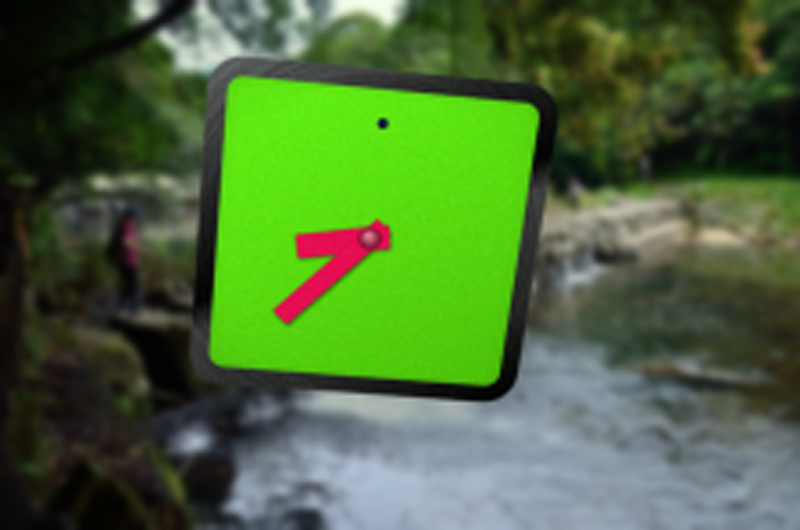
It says 8 h 37 min
